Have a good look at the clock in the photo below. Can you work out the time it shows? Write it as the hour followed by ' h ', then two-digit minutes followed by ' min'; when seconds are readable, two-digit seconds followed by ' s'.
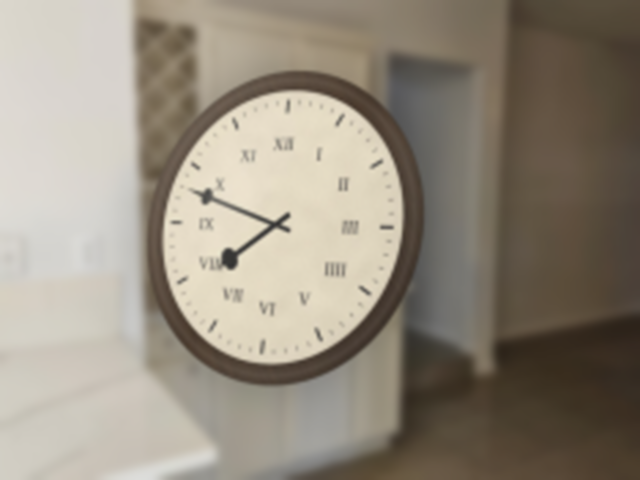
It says 7 h 48 min
